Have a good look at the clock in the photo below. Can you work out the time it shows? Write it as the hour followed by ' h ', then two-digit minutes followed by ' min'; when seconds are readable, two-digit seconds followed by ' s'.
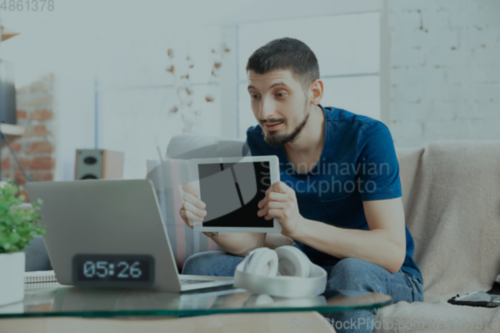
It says 5 h 26 min
